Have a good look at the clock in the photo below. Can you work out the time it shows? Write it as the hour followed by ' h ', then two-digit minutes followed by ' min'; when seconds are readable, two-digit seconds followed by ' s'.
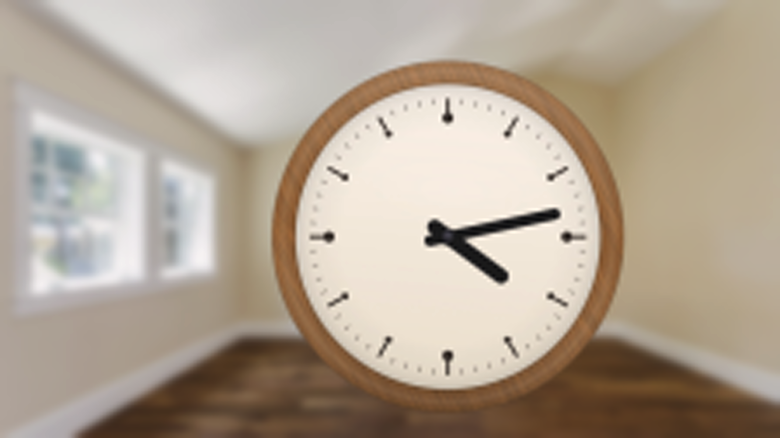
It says 4 h 13 min
